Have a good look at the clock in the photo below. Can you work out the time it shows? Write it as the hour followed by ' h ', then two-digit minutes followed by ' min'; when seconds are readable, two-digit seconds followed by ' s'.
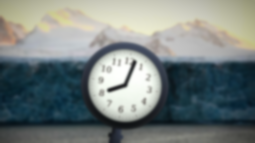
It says 8 h 02 min
